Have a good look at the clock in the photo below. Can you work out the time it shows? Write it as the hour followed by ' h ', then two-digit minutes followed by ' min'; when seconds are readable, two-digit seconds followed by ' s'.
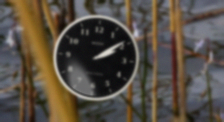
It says 2 h 09 min
